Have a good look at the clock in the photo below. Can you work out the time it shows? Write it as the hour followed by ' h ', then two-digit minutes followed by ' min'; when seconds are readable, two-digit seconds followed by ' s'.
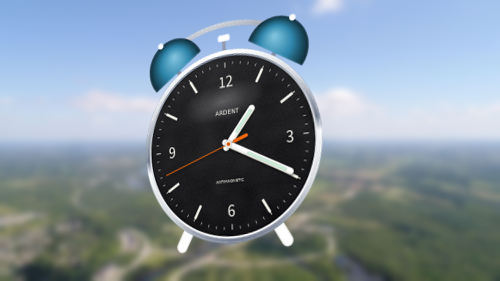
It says 1 h 19 min 42 s
